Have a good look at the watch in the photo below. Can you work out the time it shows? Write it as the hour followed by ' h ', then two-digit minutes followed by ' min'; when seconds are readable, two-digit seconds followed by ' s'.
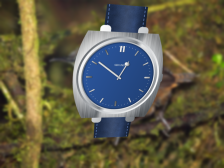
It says 12 h 51 min
